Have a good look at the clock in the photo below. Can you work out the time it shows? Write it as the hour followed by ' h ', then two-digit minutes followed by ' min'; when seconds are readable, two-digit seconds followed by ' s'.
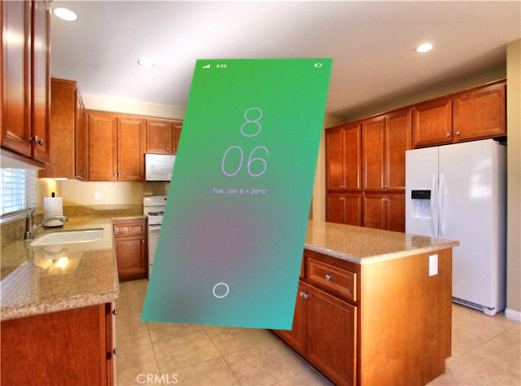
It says 8 h 06 min
